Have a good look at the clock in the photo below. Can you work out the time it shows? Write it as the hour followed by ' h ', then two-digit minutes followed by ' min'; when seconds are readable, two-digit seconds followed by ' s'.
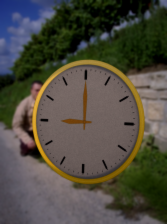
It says 9 h 00 min
